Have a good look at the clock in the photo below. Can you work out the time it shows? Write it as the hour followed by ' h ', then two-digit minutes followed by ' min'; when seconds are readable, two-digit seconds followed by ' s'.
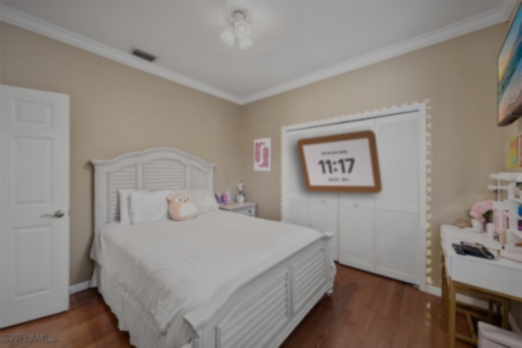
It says 11 h 17 min
